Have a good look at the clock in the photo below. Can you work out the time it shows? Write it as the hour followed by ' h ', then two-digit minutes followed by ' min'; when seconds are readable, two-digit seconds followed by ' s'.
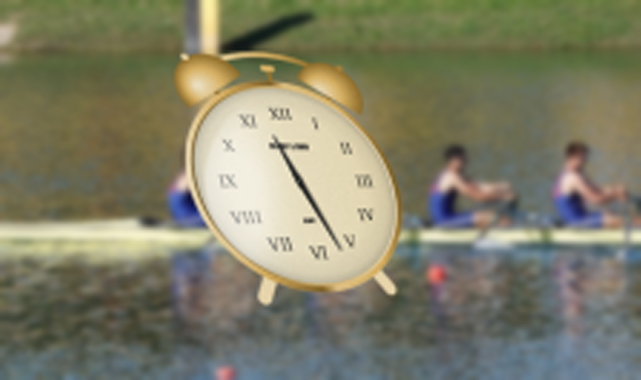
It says 11 h 27 min
